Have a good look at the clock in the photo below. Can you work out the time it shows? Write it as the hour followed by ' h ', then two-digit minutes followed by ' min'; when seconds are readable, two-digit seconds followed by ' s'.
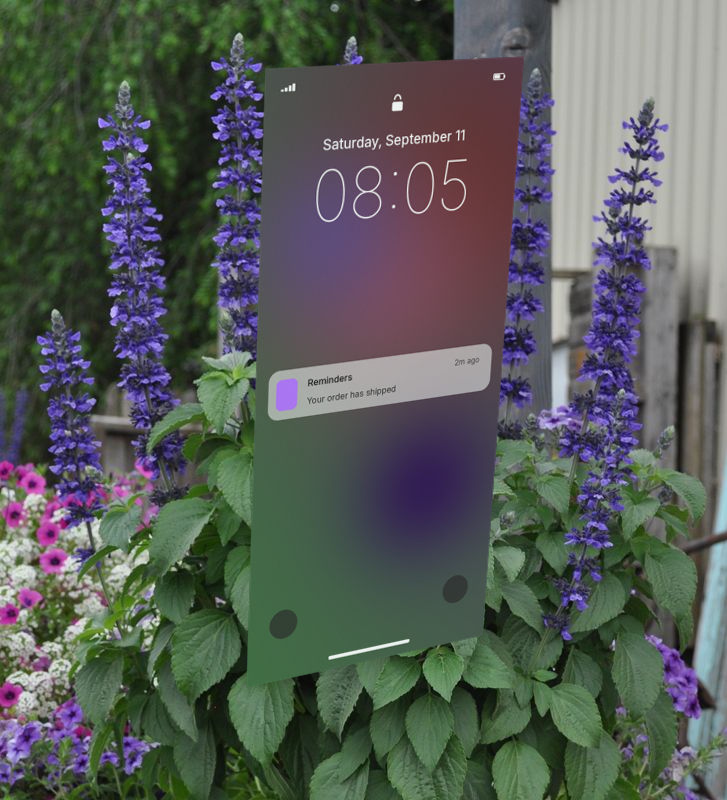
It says 8 h 05 min
